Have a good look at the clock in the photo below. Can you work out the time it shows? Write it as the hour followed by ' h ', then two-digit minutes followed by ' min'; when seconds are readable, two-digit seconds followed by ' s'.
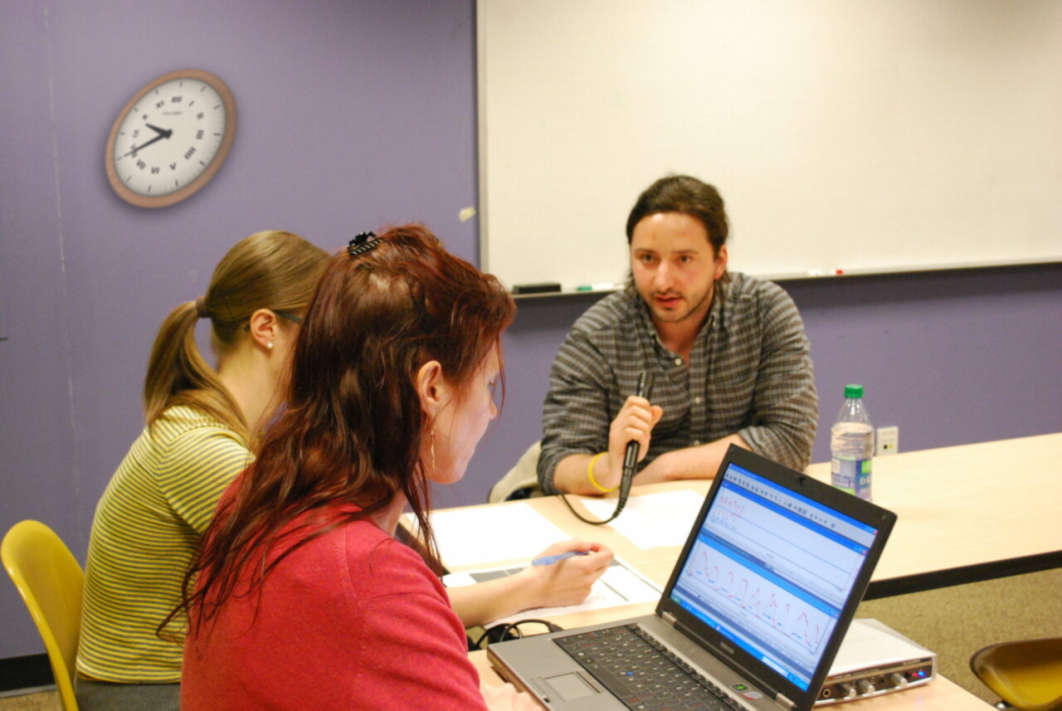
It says 9 h 40 min
